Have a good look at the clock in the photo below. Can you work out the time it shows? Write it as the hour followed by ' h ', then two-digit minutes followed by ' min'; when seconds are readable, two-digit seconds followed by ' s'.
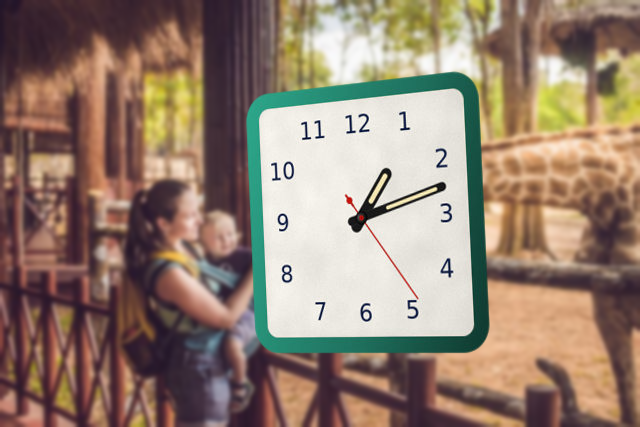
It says 1 h 12 min 24 s
